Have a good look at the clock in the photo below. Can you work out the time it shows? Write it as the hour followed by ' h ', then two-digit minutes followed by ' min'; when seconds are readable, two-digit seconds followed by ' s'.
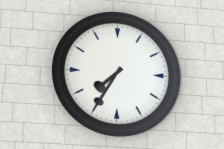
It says 7 h 35 min
